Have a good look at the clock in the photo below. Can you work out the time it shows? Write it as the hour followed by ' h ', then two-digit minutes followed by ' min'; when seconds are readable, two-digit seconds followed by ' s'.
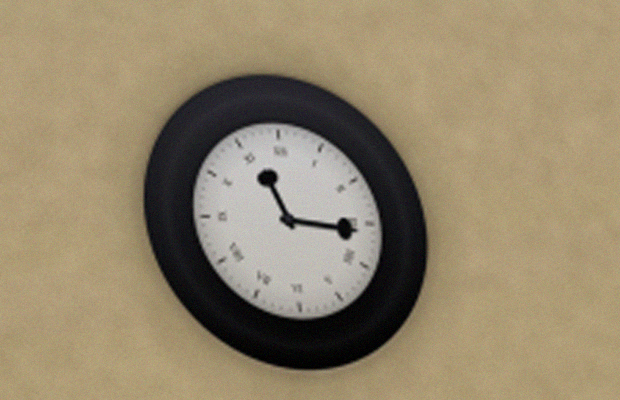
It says 11 h 16 min
